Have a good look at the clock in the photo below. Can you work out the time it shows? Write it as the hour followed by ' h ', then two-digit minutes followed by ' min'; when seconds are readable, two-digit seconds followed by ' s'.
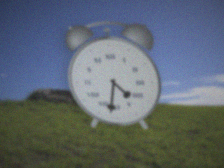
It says 4 h 32 min
